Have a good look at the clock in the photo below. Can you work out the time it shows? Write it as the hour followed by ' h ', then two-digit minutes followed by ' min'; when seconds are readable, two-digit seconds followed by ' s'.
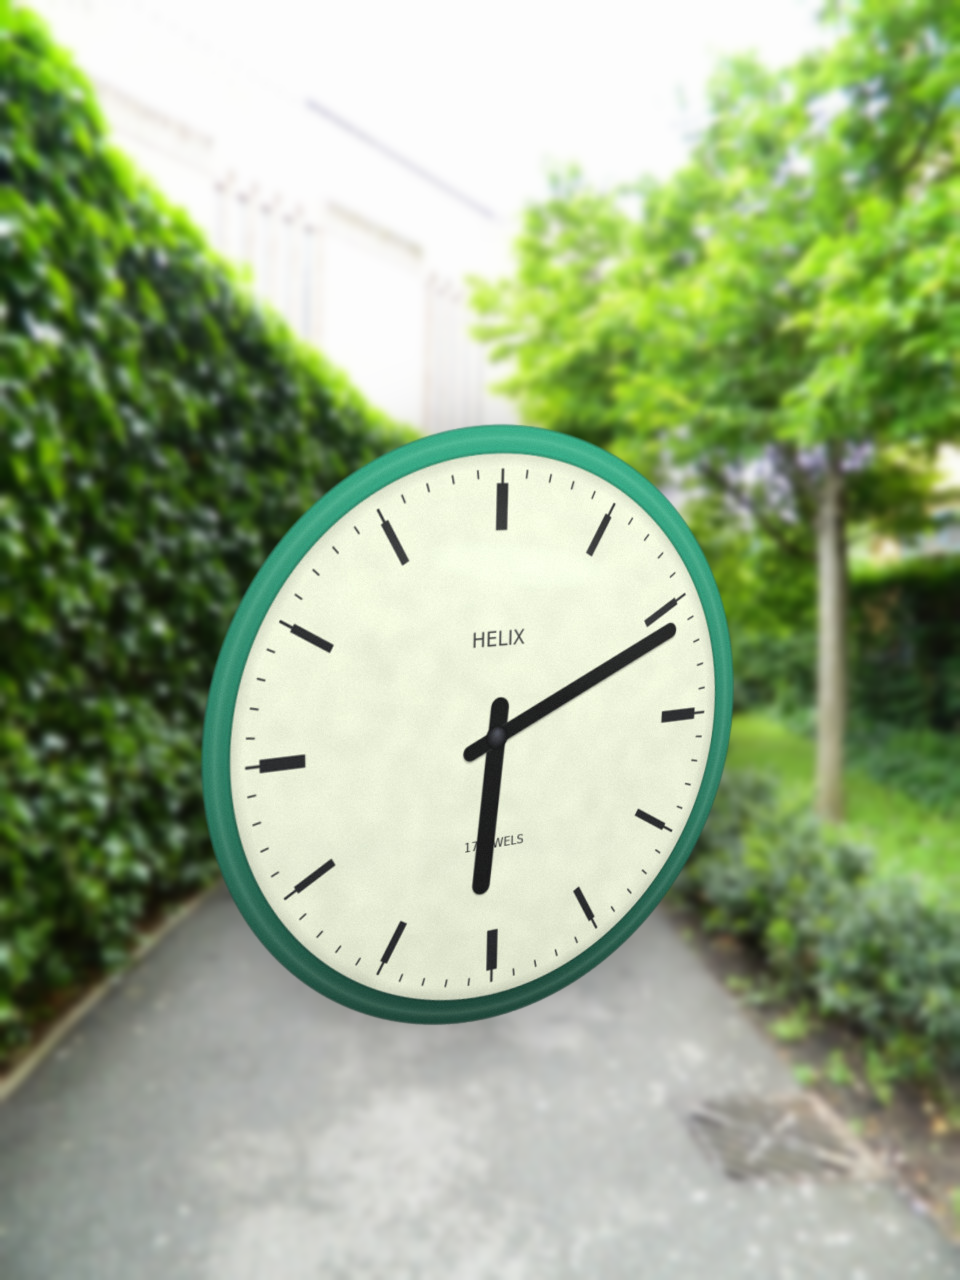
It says 6 h 11 min
